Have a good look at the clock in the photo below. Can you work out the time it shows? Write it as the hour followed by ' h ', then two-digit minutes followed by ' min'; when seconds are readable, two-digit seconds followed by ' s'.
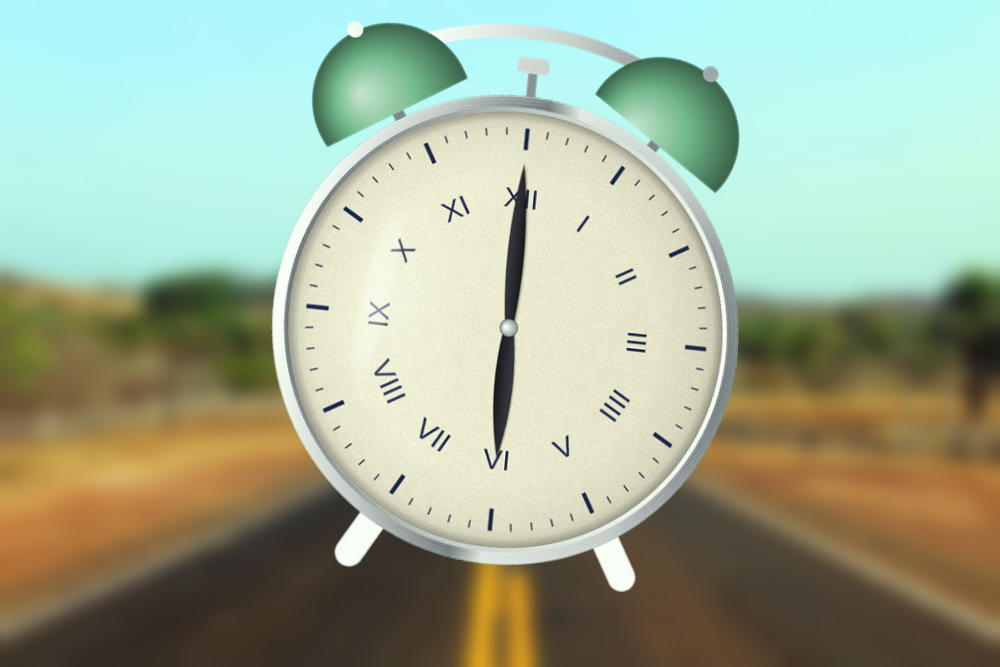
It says 6 h 00 min
